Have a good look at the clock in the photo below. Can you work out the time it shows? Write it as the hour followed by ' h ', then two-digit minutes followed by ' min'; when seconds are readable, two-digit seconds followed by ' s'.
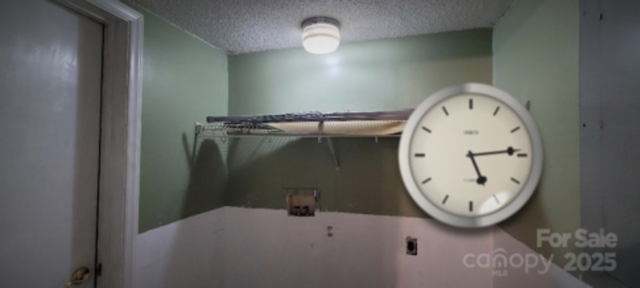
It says 5 h 14 min
